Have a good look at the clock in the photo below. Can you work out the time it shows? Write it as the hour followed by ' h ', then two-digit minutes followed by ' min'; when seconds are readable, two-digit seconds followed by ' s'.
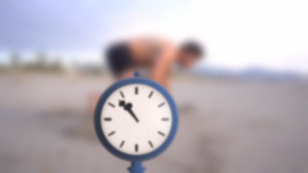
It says 10 h 53 min
